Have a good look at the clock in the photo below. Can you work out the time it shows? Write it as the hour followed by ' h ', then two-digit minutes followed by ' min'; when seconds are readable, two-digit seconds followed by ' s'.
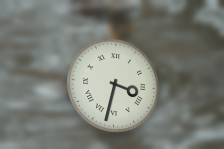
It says 3 h 32 min
